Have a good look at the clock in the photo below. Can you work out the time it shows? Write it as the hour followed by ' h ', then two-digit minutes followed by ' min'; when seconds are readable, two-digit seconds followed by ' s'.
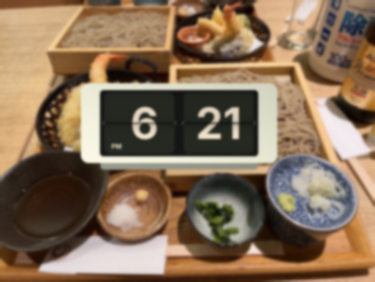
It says 6 h 21 min
